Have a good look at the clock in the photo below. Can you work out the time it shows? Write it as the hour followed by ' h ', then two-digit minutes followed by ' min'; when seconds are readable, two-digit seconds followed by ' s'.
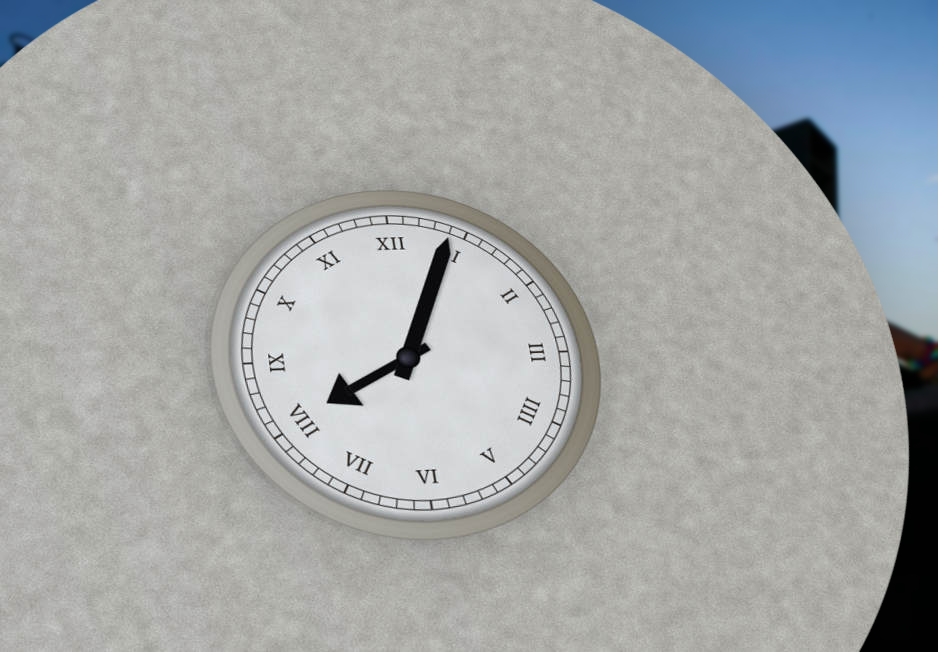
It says 8 h 04 min
